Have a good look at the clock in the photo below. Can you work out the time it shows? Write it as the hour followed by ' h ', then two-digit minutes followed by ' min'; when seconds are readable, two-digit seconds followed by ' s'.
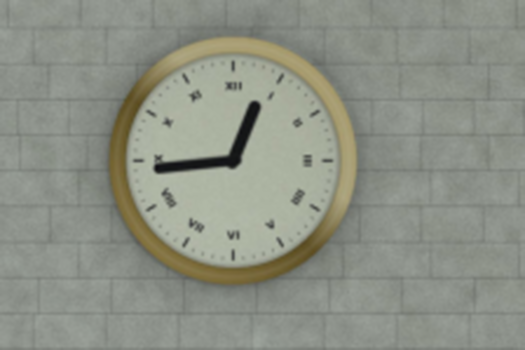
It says 12 h 44 min
